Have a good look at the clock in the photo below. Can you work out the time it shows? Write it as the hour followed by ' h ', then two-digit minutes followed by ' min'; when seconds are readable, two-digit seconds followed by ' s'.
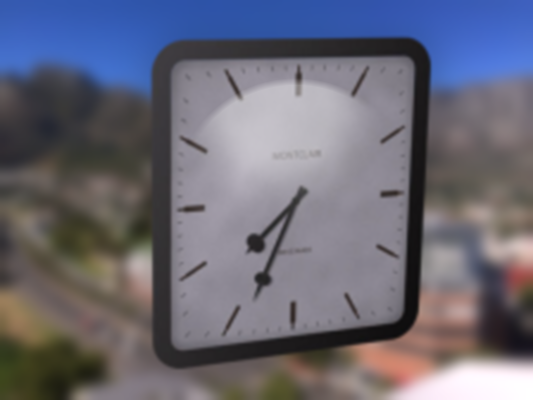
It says 7 h 34 min
